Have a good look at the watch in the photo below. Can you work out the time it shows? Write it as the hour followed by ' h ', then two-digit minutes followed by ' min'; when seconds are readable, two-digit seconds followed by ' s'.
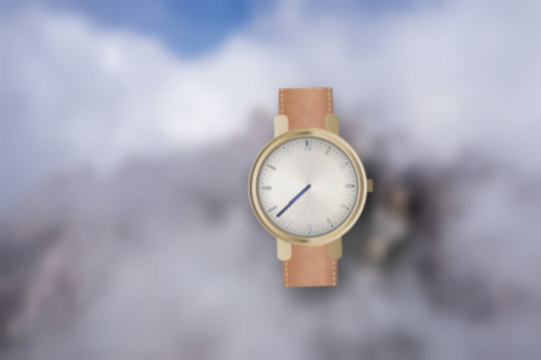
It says 7 h 38 min
